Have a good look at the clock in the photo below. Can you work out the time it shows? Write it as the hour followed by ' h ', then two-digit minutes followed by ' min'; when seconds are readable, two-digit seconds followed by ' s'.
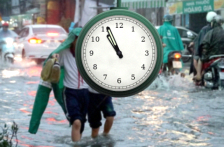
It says 10 h 56 min
